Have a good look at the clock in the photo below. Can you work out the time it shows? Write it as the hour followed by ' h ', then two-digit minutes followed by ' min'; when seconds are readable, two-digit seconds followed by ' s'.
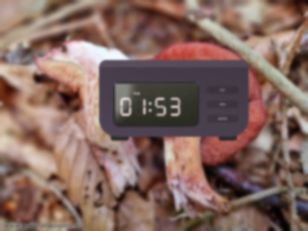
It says 1 h 53 min
